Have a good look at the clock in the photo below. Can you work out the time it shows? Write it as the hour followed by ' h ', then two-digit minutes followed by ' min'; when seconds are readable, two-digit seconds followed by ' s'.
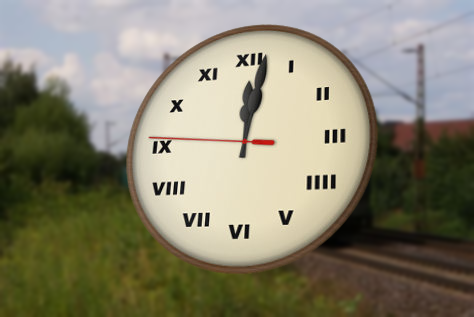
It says 12 h 01 min 46 s
